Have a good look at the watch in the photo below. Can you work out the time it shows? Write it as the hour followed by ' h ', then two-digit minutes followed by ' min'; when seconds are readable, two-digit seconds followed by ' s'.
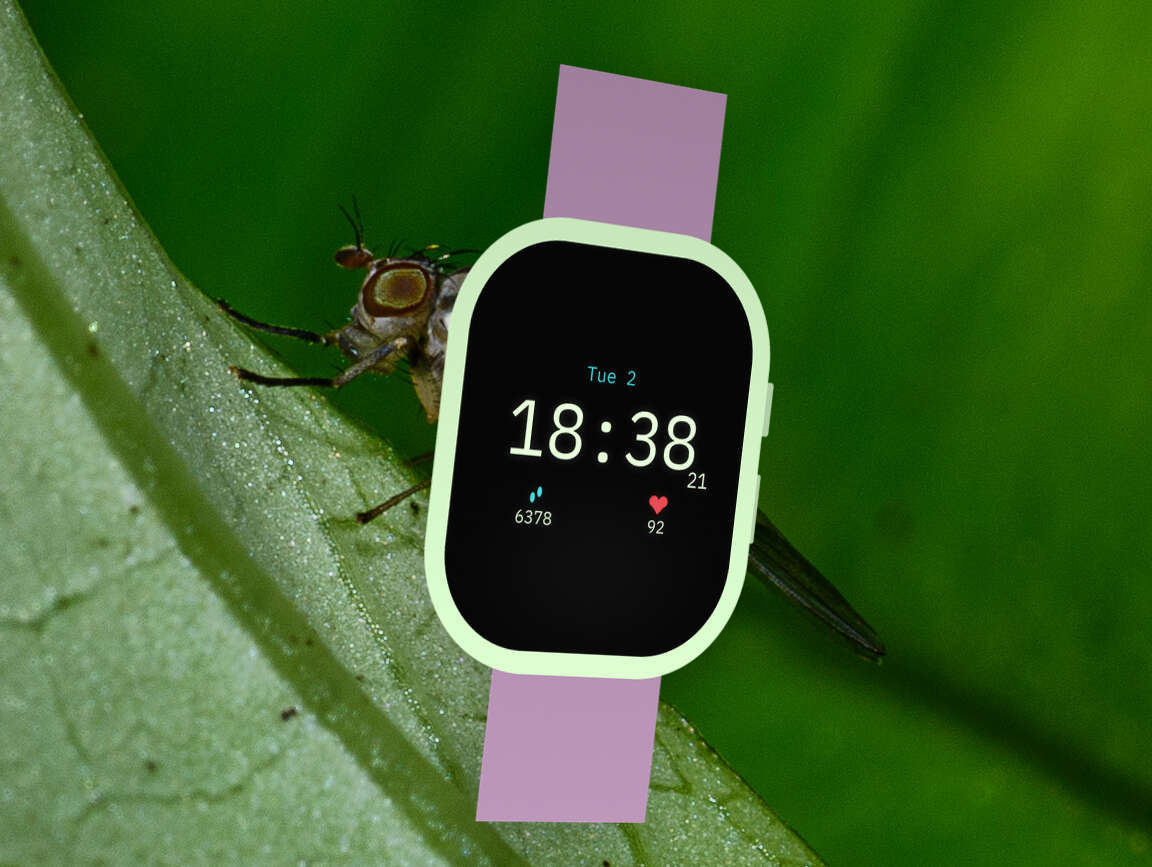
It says 18 h 38 min 21 s
